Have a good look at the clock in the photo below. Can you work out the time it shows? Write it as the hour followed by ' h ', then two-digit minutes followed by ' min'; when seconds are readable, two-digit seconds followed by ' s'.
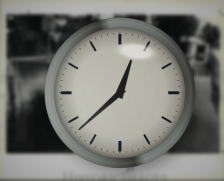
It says 12 h 38 min
